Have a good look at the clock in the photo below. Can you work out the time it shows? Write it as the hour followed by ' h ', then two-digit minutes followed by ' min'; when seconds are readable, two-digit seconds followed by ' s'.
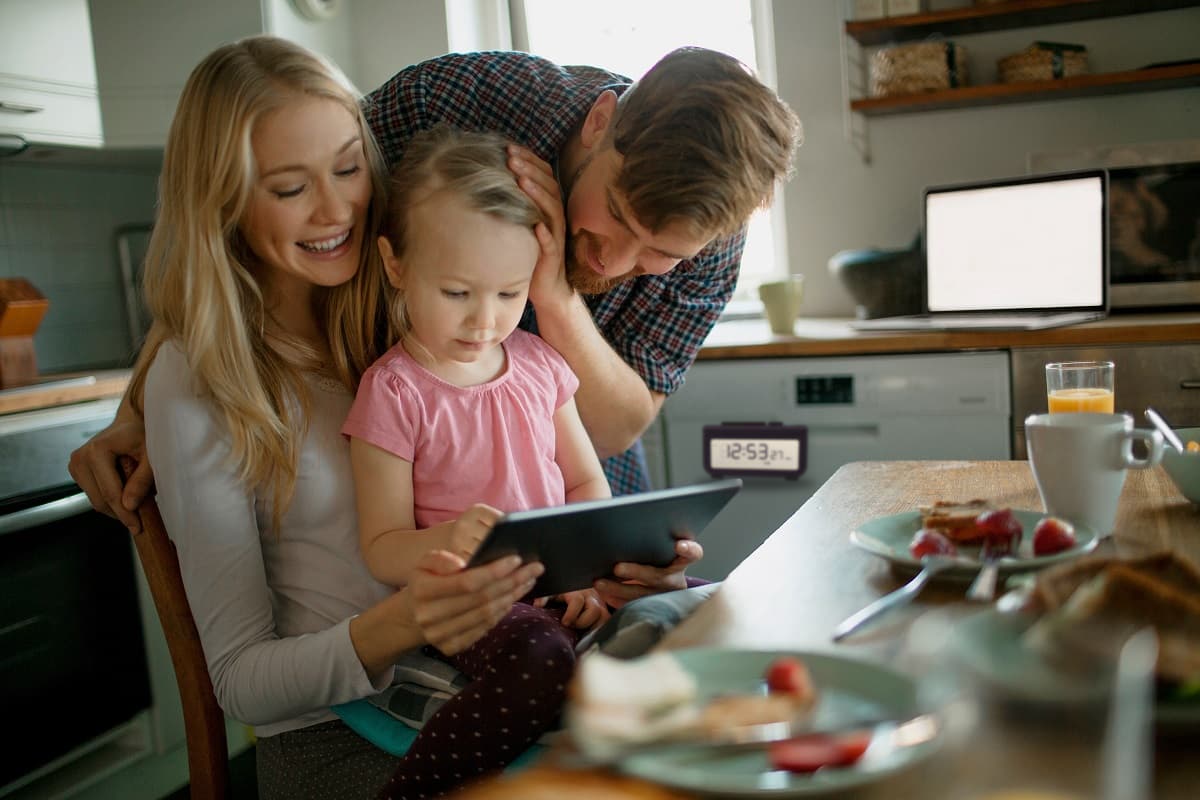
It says 12 h 53 min
